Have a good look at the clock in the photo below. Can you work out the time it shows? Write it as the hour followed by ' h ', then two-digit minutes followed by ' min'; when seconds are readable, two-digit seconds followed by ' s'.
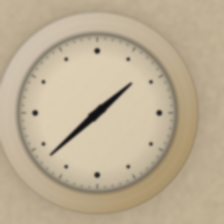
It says 1 h 38 min
